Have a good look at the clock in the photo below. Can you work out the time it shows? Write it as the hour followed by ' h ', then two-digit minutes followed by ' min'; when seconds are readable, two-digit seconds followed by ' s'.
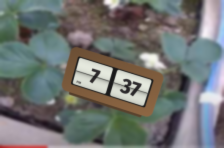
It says 7 h 37 min
